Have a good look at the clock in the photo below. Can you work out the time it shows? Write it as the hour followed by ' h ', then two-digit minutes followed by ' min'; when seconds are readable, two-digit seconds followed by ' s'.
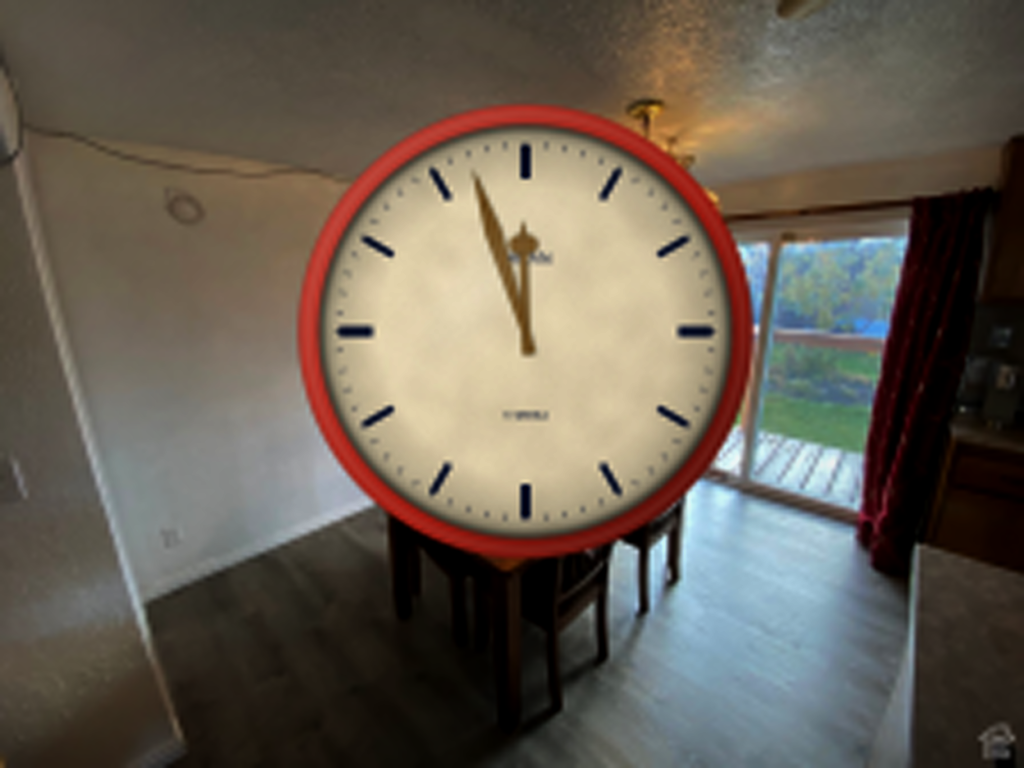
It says 11 h 57 min
